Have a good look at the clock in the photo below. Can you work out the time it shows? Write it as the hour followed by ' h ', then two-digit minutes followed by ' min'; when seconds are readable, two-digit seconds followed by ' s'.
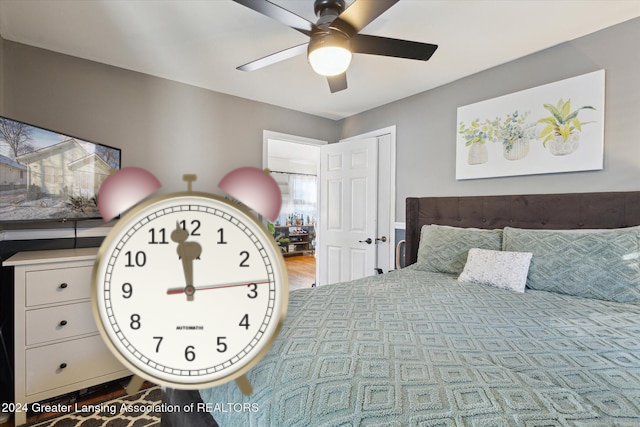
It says 11 h 58 min 14 s
